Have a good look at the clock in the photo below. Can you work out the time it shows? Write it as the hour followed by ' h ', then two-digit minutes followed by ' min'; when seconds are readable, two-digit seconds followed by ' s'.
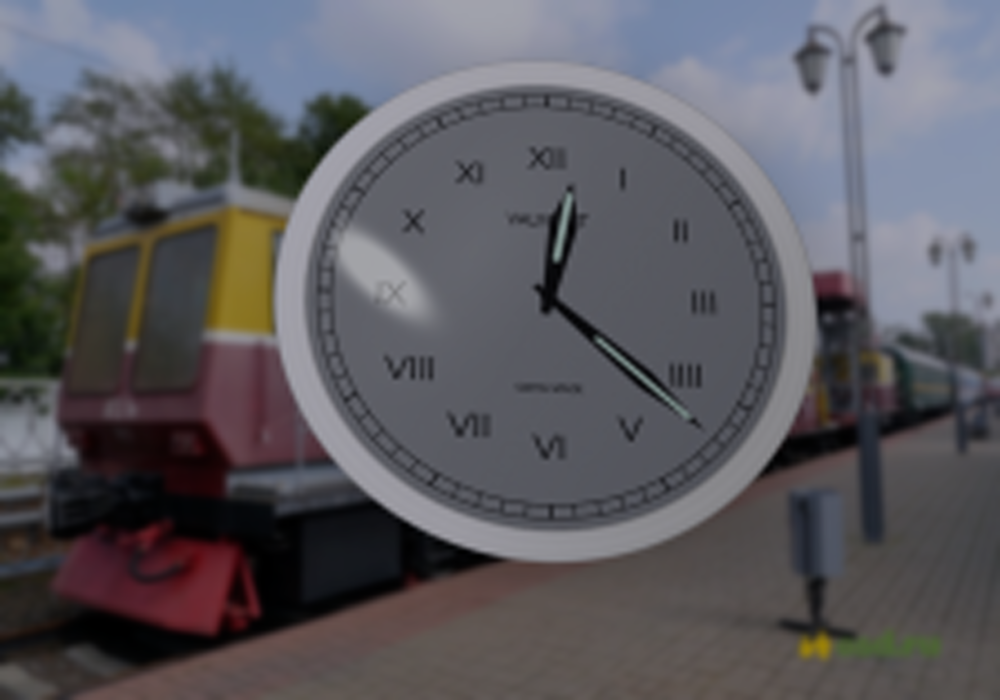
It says 12 h 22 min
